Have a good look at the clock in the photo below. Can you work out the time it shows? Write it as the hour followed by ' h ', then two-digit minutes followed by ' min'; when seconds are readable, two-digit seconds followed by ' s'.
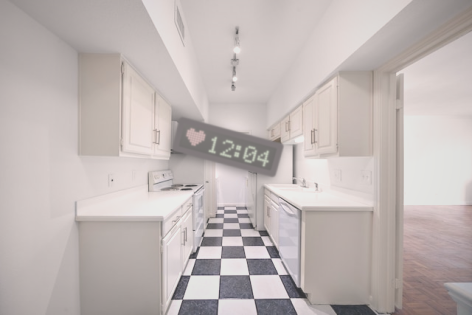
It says 12 h 04 min
